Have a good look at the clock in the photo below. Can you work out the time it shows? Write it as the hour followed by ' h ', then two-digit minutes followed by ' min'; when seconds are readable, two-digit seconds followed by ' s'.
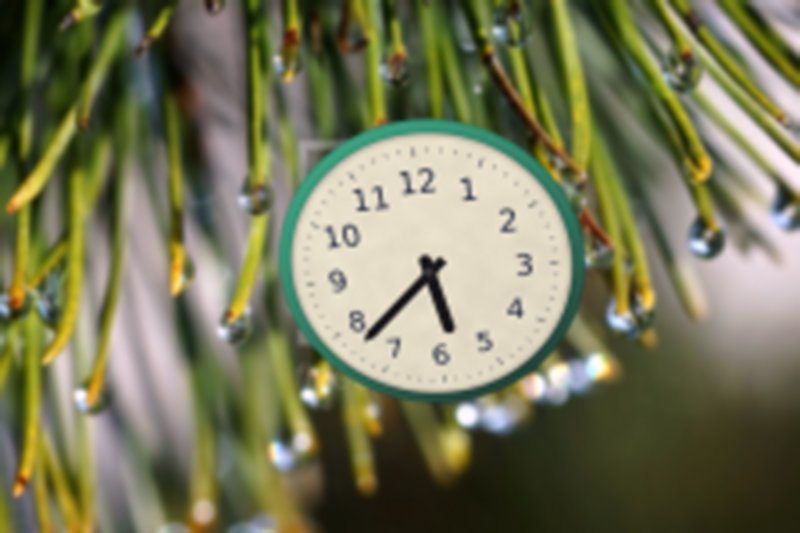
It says 5 h 38 min
